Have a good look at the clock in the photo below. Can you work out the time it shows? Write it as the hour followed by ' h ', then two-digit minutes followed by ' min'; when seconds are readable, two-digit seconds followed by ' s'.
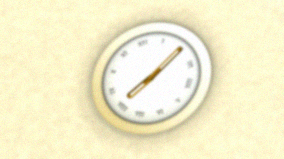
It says 8 h 10 min
